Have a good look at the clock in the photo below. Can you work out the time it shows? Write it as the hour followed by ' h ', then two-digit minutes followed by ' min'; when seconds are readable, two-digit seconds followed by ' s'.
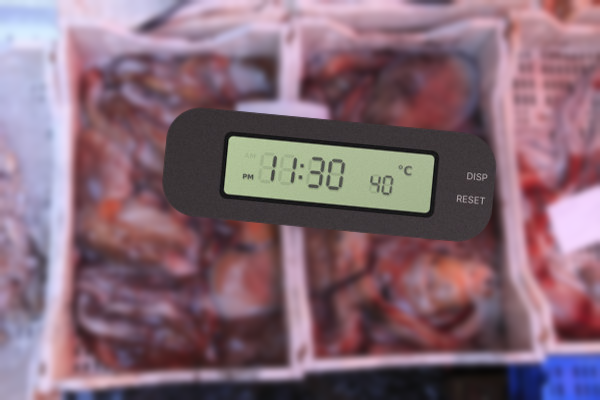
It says 11 h 30 min
